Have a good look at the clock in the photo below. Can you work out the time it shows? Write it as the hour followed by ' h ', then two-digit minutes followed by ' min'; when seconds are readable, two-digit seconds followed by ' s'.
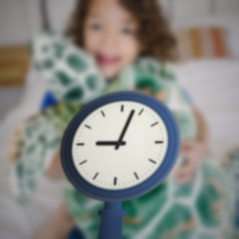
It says 9 h 03 min
